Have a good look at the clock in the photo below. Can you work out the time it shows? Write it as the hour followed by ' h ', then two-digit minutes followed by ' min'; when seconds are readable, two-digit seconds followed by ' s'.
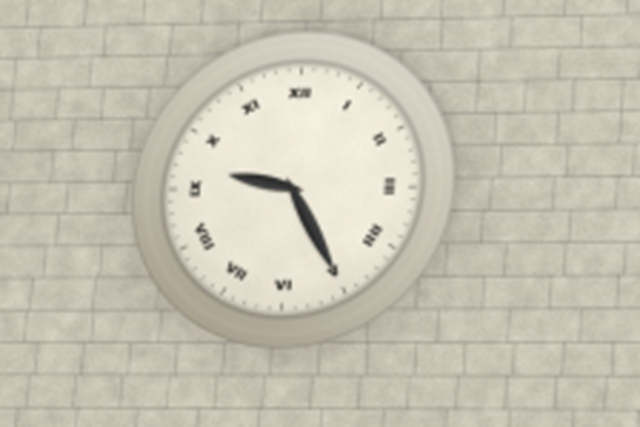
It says 9 h 25 min
